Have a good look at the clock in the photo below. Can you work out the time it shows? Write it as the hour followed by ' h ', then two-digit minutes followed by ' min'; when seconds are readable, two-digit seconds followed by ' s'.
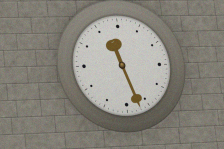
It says 11 h 27 min
